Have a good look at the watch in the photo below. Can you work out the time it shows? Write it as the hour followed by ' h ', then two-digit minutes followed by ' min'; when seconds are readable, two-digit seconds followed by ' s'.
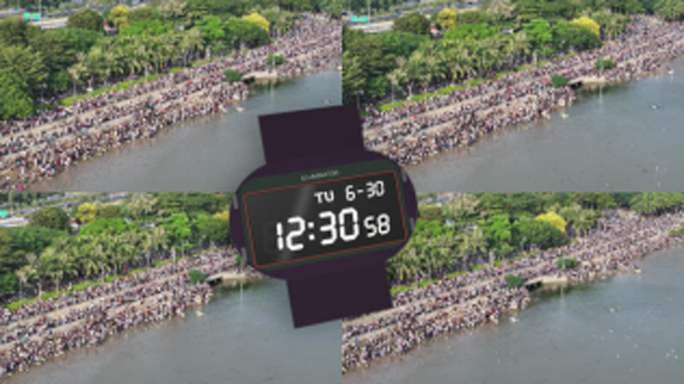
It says 12 h 30 min 58 s
